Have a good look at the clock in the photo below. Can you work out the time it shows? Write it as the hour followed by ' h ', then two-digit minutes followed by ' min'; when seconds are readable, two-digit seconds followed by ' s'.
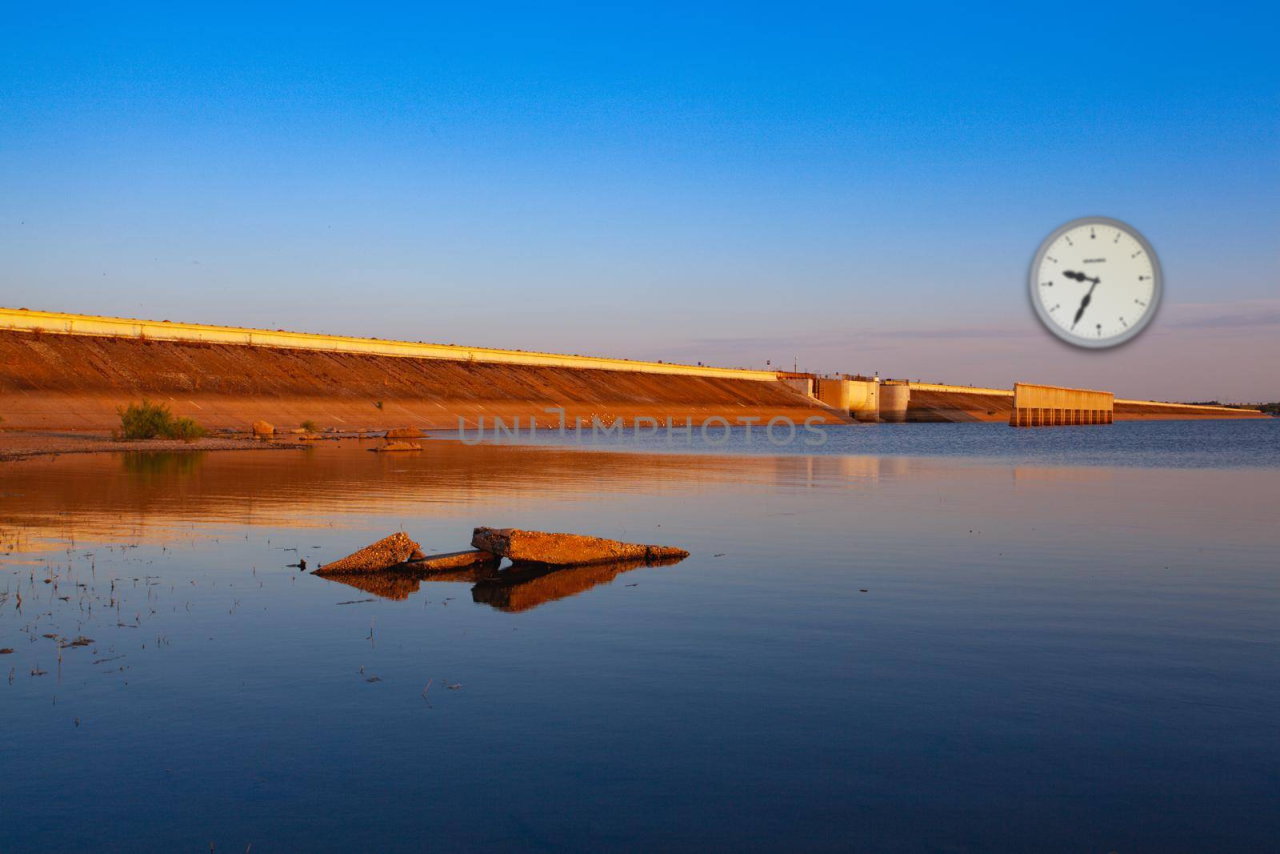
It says 9 h 35 min
